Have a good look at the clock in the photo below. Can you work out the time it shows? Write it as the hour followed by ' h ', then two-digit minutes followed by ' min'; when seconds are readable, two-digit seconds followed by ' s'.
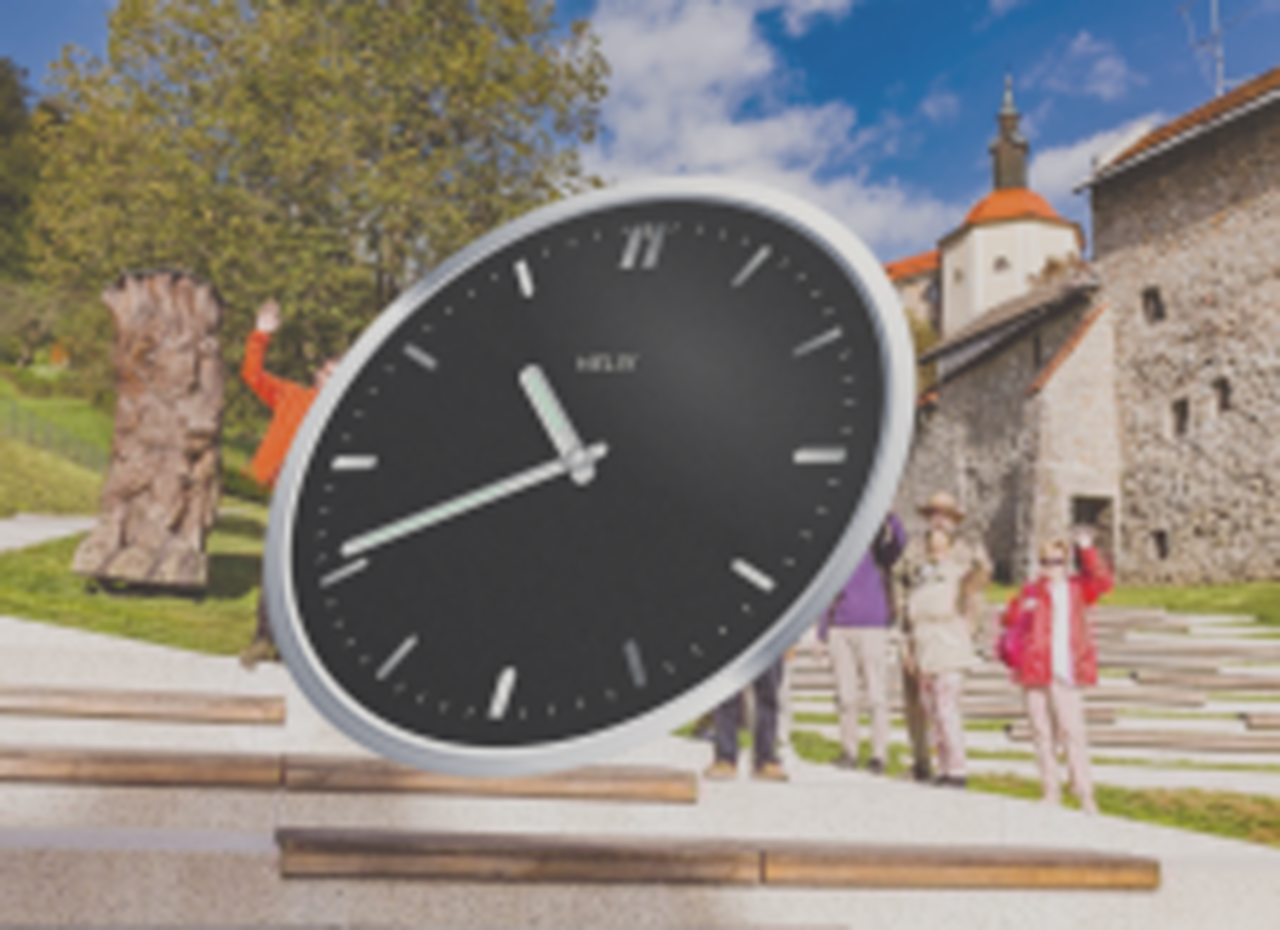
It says 10 h 41 min
